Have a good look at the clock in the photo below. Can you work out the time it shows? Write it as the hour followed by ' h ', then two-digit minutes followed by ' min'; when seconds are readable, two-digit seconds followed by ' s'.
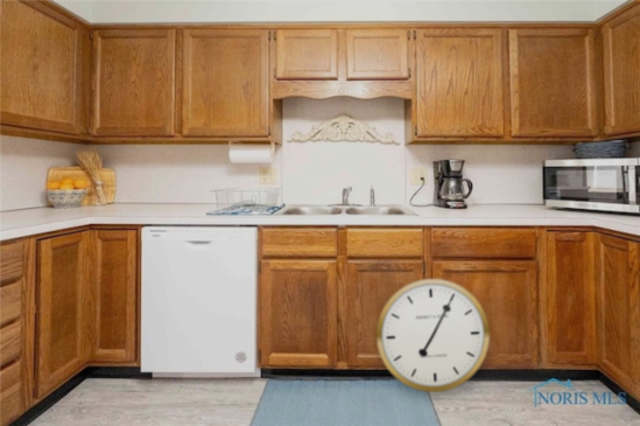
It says 7 h 05 min
